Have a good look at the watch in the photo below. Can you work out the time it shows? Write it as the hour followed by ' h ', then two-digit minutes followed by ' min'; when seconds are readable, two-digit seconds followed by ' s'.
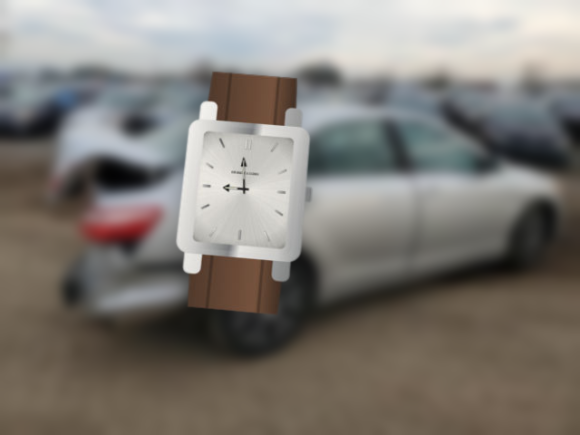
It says 8 h 59 min
